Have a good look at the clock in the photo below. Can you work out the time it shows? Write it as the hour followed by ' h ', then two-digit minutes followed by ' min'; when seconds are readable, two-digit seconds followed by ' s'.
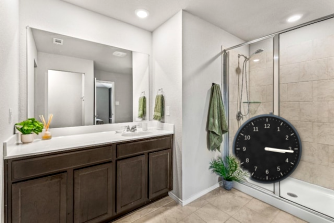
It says 3 h 16 min
